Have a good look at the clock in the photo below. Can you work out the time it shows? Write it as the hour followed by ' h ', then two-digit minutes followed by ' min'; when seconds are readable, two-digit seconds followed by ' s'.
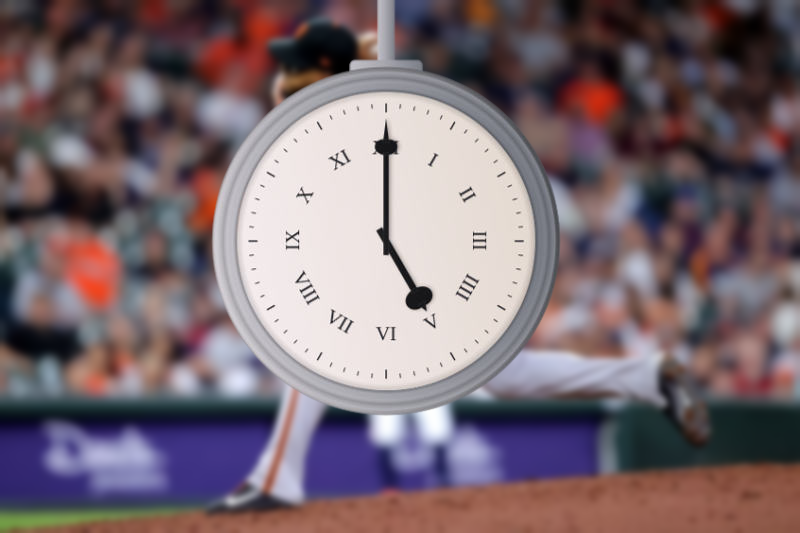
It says 5 h 00 min
